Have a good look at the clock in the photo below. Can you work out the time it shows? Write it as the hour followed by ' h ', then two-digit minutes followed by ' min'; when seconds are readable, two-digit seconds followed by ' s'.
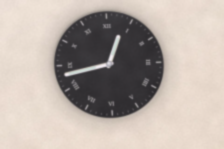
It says 12 h 43 min
